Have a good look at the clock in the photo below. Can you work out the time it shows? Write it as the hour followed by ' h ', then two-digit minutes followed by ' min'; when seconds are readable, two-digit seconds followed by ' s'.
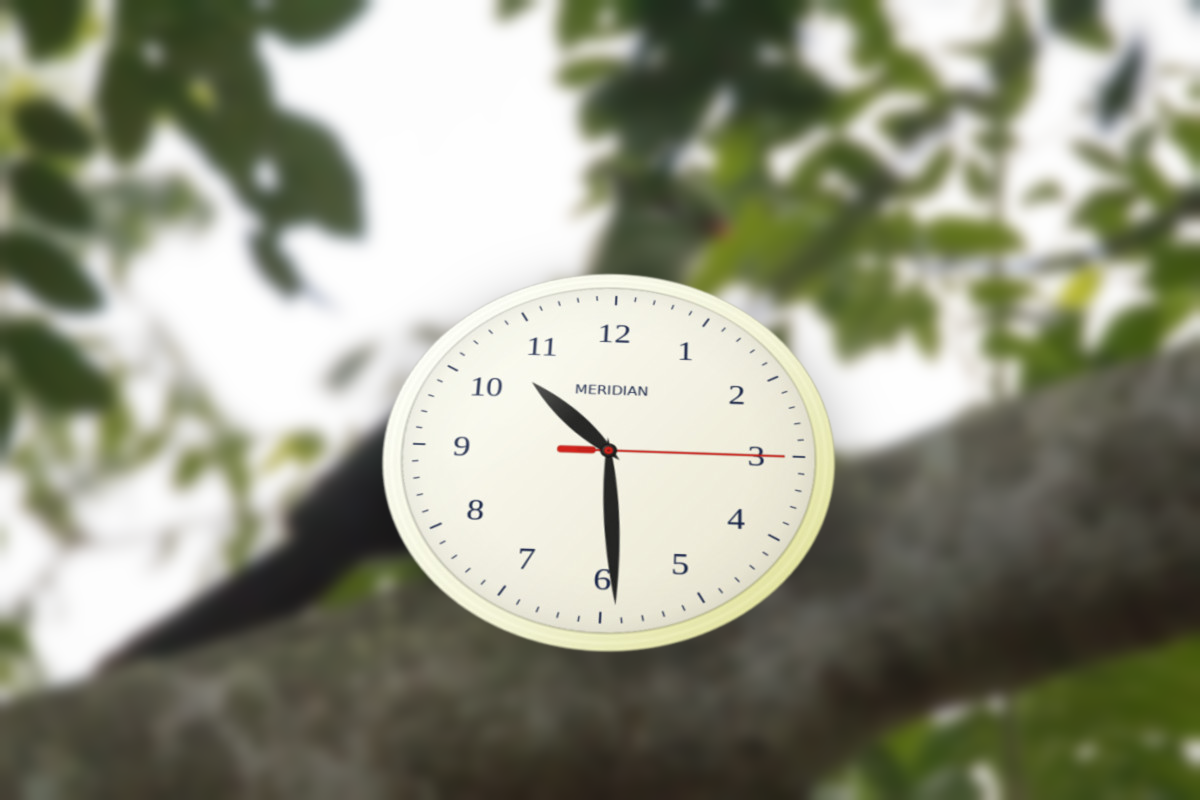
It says 10 h 29 min 15 s
